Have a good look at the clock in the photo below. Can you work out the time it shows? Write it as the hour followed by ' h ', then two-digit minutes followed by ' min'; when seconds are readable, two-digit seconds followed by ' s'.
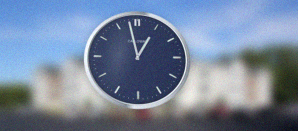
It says 12 h 58 min
